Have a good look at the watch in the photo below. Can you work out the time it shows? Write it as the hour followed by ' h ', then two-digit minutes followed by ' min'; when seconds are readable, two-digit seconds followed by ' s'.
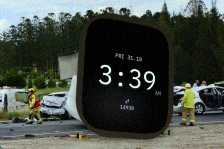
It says 3 h 39 min
